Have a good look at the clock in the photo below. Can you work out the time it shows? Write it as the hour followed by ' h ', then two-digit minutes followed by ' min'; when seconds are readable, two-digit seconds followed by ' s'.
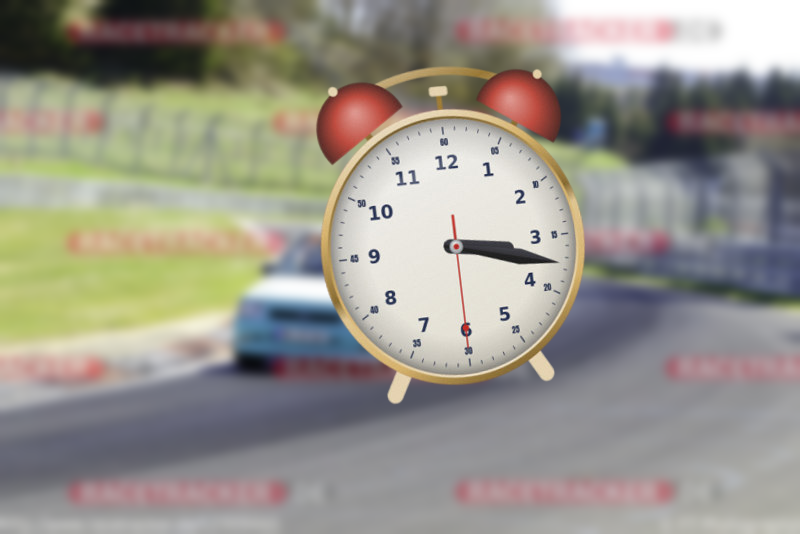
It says 3 h 17 min 30 s
